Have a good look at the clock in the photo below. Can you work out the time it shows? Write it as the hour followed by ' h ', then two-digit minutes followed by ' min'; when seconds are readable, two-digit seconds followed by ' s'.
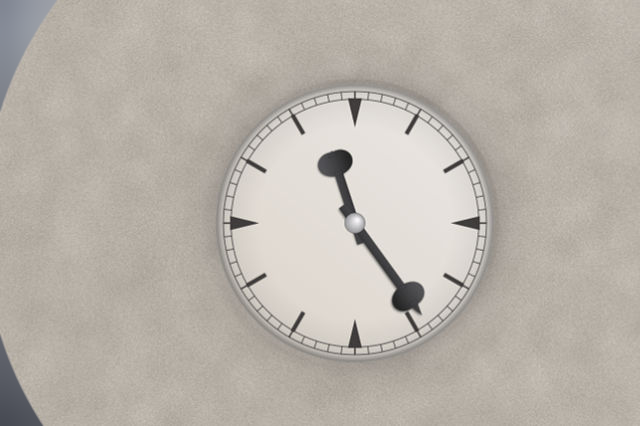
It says 11 h 24 min
